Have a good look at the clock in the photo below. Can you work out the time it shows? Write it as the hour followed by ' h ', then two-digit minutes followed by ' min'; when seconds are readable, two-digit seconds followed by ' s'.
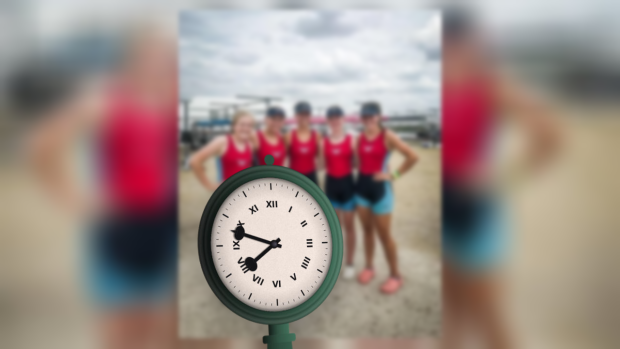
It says 7 h 48 min
